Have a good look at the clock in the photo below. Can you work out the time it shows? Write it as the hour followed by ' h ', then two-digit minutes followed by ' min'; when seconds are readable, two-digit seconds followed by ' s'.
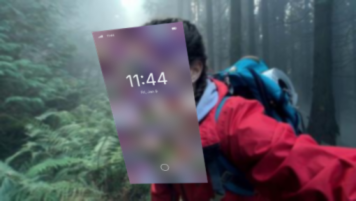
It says 11 h 44 min
